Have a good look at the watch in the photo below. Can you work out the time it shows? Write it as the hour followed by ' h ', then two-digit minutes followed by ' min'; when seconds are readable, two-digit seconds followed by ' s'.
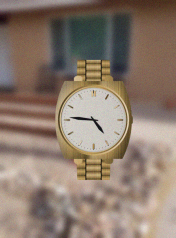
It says 4 h 46 min
